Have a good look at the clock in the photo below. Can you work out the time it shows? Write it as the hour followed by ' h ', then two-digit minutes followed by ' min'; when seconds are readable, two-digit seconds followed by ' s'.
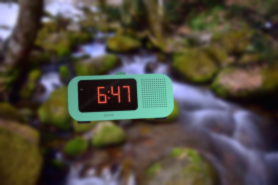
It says 6 h 47 min
